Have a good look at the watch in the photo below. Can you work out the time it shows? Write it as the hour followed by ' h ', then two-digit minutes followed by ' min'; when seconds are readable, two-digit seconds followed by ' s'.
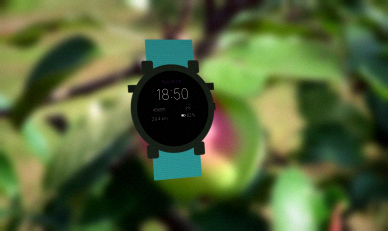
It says 18 h 50 min
